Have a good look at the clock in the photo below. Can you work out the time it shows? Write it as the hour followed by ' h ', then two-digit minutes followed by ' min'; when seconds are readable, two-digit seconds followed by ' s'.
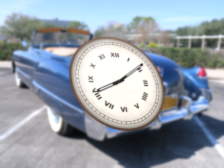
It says 8 h 09 min
